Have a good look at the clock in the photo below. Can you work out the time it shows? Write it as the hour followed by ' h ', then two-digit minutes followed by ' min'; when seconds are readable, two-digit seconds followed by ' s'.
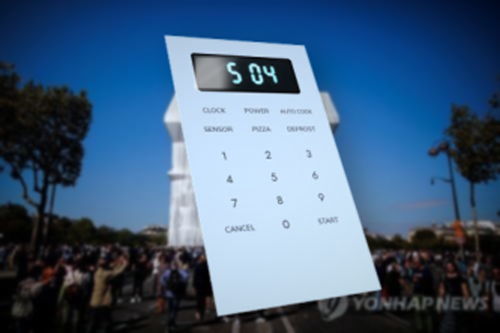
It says 5 h 04 min
